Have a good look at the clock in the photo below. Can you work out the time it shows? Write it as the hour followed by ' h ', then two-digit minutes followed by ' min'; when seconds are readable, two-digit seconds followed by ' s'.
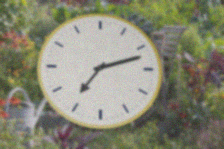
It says 7 h 12 min
